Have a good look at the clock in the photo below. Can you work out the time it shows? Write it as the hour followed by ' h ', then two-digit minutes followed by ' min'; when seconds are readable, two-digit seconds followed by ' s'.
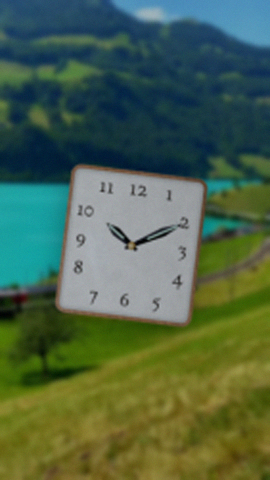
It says 10 h 10 min
